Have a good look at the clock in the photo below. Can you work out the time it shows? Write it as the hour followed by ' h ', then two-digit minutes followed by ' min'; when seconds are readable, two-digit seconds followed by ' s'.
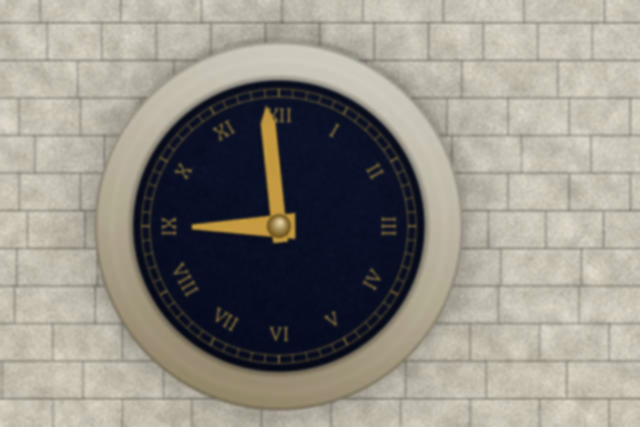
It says 8 h 59 min
